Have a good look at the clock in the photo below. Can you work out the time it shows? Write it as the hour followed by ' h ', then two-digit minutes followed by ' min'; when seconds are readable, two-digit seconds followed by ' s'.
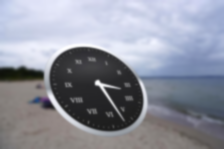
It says 3 h 27 min
